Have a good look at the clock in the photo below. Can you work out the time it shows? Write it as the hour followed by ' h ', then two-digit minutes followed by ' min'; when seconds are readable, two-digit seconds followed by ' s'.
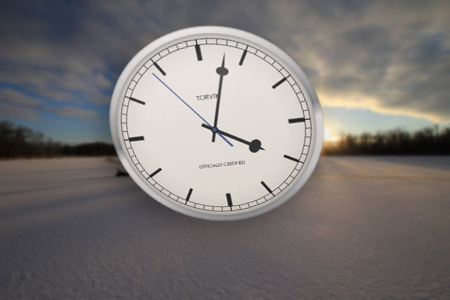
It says 4 h 02 min 54 s
